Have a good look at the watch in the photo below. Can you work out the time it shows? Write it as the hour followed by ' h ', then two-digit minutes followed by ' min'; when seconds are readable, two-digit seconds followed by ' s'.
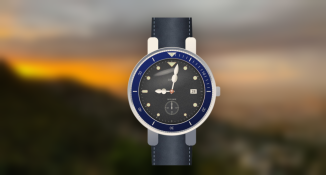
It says 9 h 02 min
